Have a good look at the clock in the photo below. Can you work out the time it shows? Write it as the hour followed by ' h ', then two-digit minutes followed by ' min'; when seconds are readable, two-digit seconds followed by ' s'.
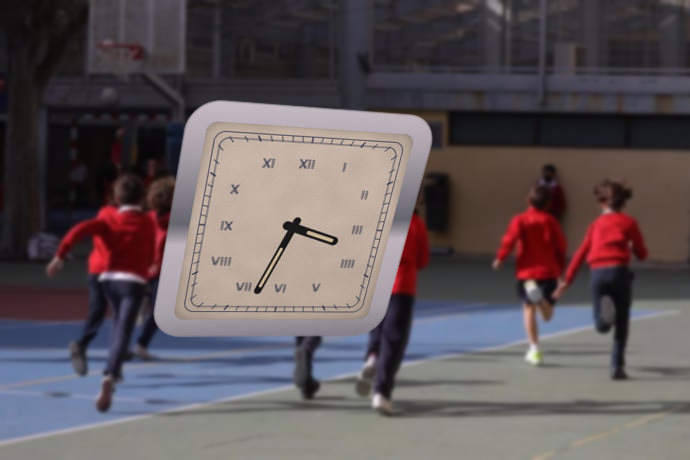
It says 3 h 33 min
